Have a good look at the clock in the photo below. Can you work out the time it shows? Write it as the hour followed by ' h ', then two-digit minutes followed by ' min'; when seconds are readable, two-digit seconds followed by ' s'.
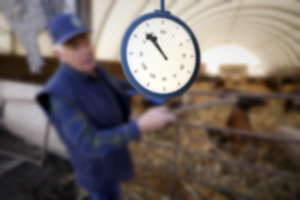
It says 10 h 53 min
